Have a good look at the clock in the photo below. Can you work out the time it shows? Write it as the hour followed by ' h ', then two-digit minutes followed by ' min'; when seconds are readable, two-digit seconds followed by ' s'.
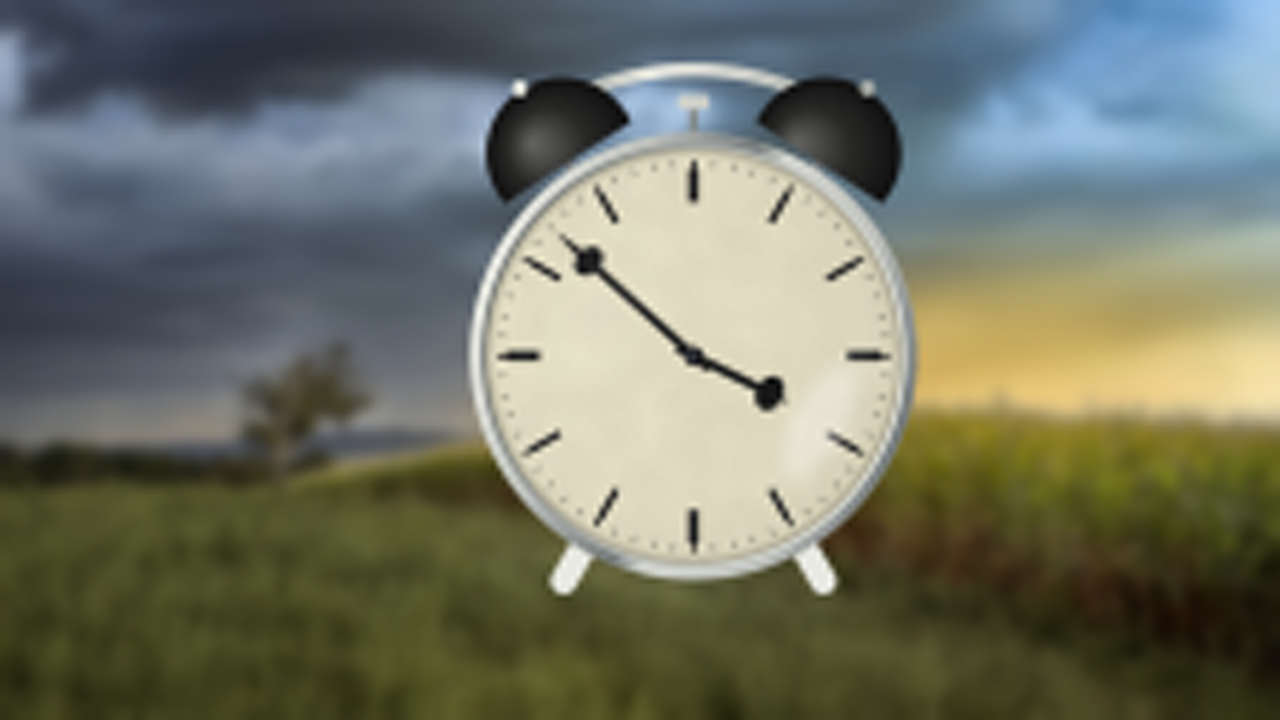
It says 3 h 52 min
